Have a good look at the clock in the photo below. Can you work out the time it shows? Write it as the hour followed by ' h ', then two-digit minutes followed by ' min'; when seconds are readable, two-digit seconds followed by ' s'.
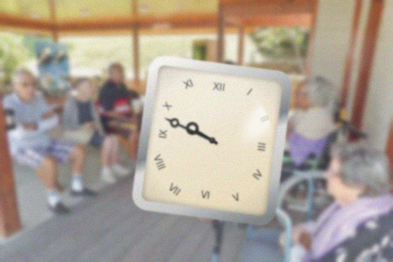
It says 9 h 48 min
